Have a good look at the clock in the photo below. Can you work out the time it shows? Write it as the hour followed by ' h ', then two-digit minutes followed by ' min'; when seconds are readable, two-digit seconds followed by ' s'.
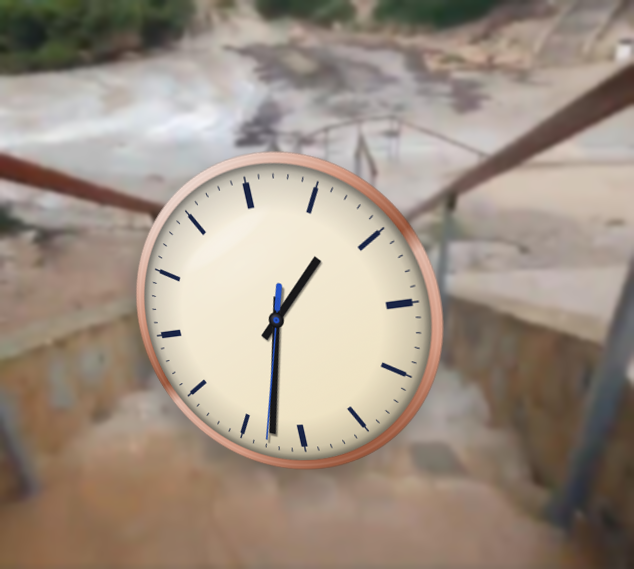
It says 1 h 32 min 33 s
